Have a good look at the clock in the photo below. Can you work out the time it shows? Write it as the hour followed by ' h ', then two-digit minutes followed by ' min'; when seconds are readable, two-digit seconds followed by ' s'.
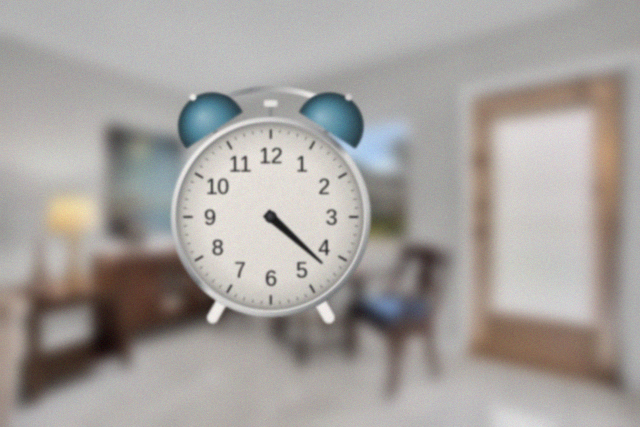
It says 4 h 22 min
